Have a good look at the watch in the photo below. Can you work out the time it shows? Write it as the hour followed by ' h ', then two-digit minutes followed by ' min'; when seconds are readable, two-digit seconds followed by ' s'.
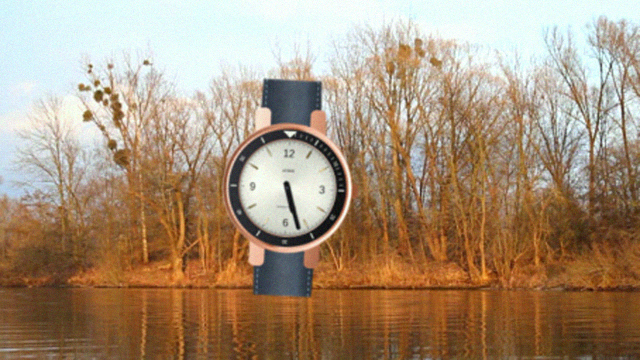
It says 5 h 27 min
